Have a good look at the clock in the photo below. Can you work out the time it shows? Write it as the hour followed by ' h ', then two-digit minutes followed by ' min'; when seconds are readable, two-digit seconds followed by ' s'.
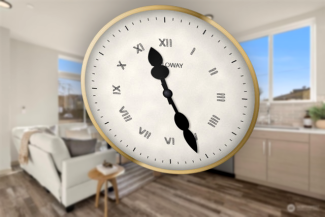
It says 11 h 26 min
